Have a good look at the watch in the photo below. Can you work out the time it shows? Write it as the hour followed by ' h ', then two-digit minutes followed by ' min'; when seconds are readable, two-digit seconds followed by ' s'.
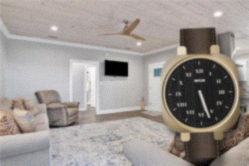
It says 5 h 27 min
